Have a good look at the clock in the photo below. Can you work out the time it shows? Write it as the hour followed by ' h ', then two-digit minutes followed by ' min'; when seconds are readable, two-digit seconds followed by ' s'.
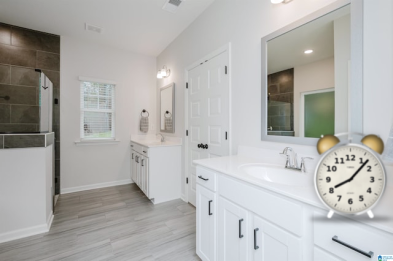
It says 8 h 07 min
